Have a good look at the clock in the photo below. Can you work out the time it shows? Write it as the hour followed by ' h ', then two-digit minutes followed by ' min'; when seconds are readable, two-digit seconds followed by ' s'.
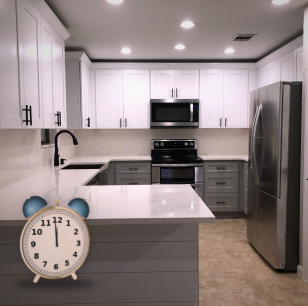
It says 11 h 59 min
